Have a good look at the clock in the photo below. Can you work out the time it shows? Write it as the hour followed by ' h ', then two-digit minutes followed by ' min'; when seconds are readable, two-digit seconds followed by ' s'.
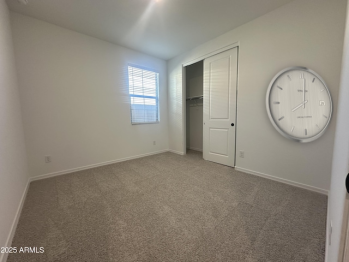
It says 8 h 01 min
